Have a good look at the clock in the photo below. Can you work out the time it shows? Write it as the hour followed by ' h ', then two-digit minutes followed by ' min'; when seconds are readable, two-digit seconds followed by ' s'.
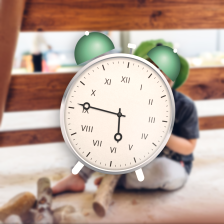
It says 5 h 46 min
